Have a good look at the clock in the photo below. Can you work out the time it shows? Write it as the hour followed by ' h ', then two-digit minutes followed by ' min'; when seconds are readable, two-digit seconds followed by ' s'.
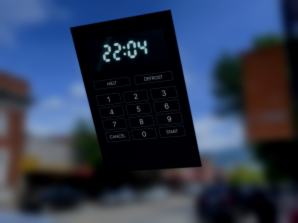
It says 22 h 04 min
